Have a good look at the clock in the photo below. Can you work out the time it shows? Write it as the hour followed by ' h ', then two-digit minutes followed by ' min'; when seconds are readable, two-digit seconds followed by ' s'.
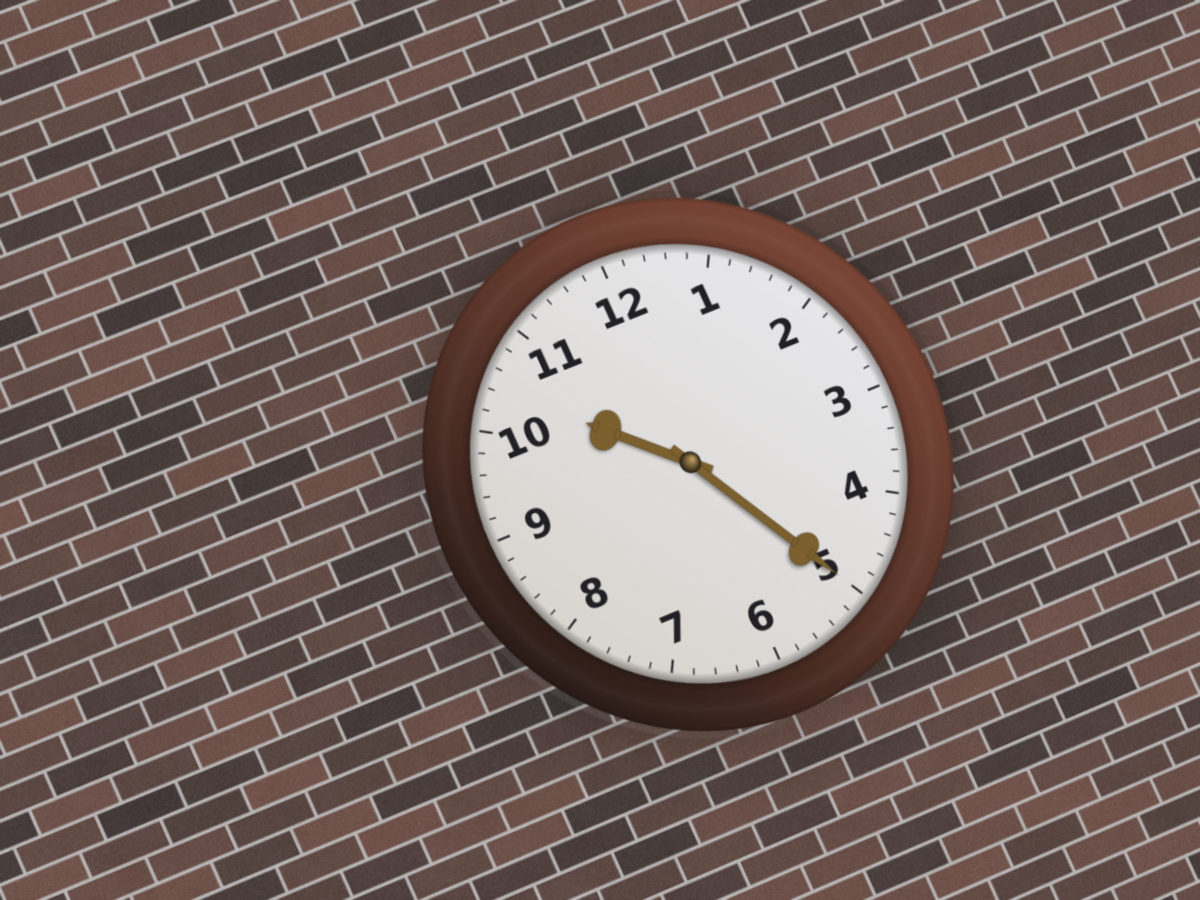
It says 10 h 25 min
